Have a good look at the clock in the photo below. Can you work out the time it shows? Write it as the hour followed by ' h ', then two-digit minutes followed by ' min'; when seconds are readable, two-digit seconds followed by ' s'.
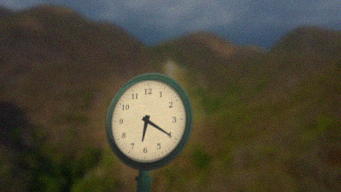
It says 6 h 20 min
